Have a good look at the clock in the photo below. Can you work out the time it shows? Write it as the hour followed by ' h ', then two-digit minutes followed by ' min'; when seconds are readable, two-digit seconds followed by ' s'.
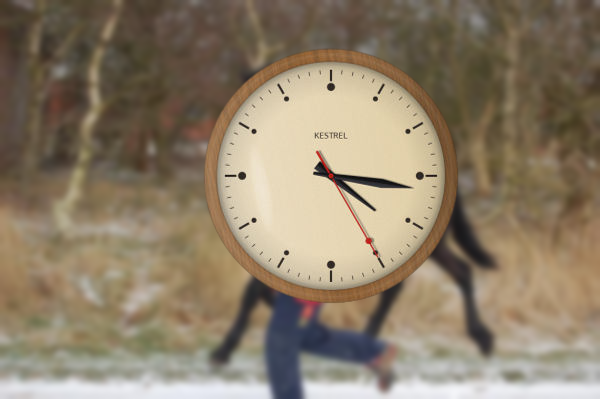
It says 4 h 16 min 25 s
